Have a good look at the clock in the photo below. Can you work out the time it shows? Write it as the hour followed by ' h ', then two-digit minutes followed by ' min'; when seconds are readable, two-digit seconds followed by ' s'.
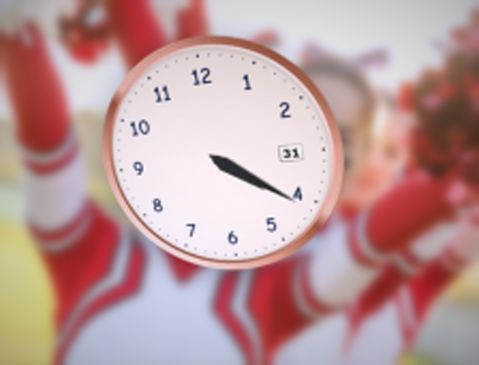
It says 4 h 21 min
